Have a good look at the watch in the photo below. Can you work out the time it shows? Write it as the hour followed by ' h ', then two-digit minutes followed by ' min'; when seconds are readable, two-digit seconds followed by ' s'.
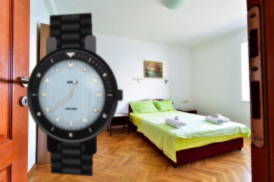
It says 12 h 39 min
